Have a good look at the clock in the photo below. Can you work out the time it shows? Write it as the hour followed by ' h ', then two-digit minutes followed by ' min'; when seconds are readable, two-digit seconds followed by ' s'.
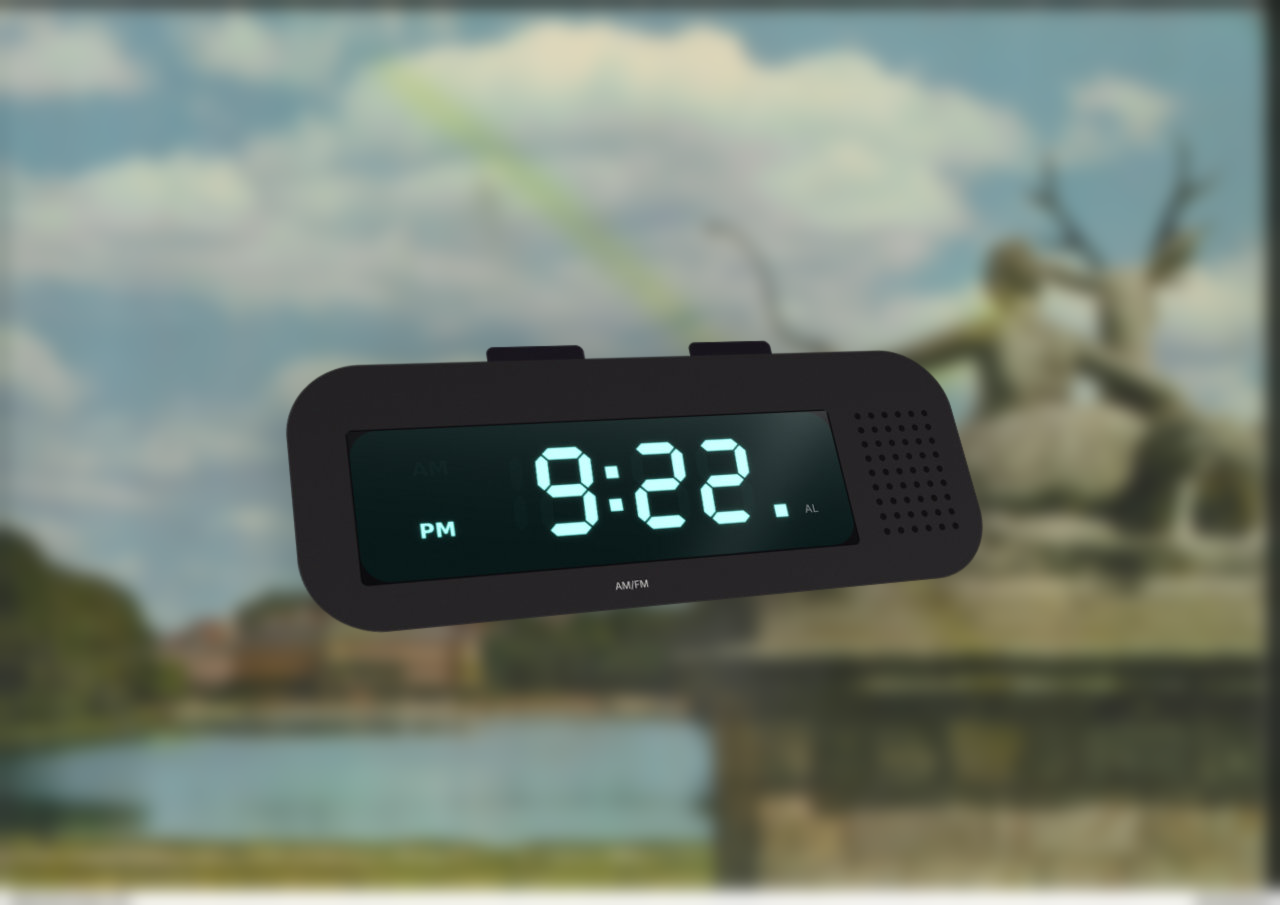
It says 9 h 22 min
